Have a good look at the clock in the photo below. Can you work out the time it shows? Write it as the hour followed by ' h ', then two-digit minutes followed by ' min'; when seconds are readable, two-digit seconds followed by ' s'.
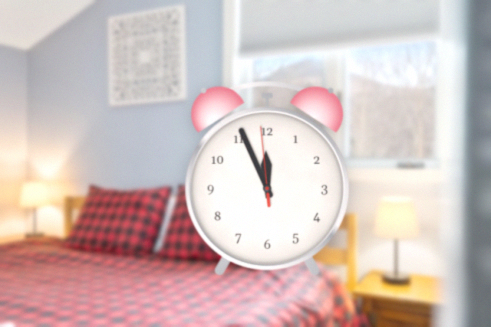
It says 11 h 55 min 59 s
